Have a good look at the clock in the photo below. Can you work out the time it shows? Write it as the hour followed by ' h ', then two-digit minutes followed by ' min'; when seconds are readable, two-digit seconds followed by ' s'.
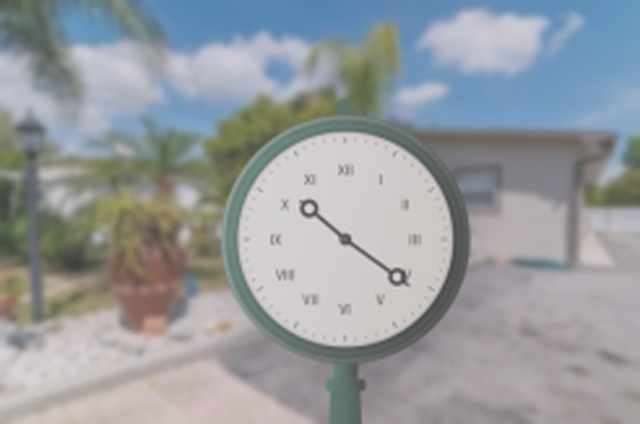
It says 10 h 21 min
